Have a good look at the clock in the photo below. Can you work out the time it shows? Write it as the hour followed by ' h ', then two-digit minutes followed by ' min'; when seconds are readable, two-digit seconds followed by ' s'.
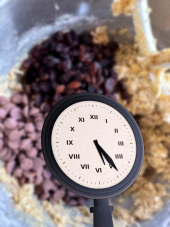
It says 5 h 24 min
